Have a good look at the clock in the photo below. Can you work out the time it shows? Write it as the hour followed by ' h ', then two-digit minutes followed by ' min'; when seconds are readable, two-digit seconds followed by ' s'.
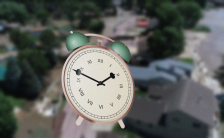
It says 1 h 48 min
